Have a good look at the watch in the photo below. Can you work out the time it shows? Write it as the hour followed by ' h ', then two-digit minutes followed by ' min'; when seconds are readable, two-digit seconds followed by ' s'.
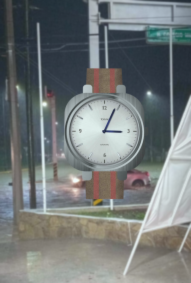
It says 3 h 04 min
